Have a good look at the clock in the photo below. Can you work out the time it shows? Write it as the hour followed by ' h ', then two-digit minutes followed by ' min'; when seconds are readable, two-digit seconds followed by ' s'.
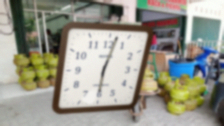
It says 6 h 02 min
